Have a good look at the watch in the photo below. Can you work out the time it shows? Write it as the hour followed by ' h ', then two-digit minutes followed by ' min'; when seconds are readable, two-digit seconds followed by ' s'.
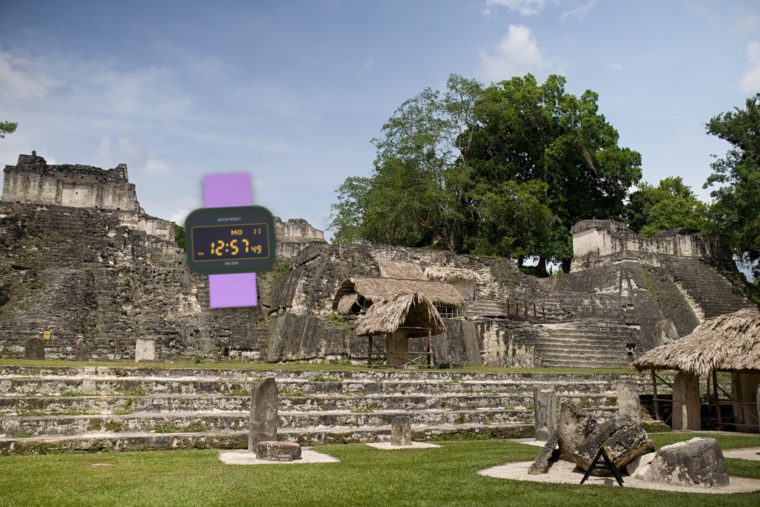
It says 12 h 57 min
